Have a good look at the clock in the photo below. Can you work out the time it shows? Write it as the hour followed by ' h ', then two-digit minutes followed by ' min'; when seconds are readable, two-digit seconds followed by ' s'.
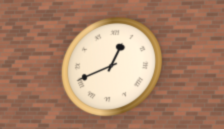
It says 12 h 41 min
